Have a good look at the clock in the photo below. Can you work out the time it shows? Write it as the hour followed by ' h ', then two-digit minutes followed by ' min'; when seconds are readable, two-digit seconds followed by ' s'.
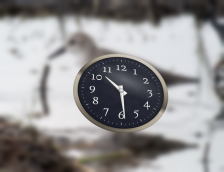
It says 10 h 29 min
